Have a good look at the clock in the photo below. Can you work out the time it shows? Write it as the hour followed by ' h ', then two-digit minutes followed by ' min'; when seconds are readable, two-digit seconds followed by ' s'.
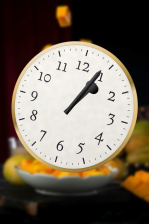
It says 1 h 04 min
